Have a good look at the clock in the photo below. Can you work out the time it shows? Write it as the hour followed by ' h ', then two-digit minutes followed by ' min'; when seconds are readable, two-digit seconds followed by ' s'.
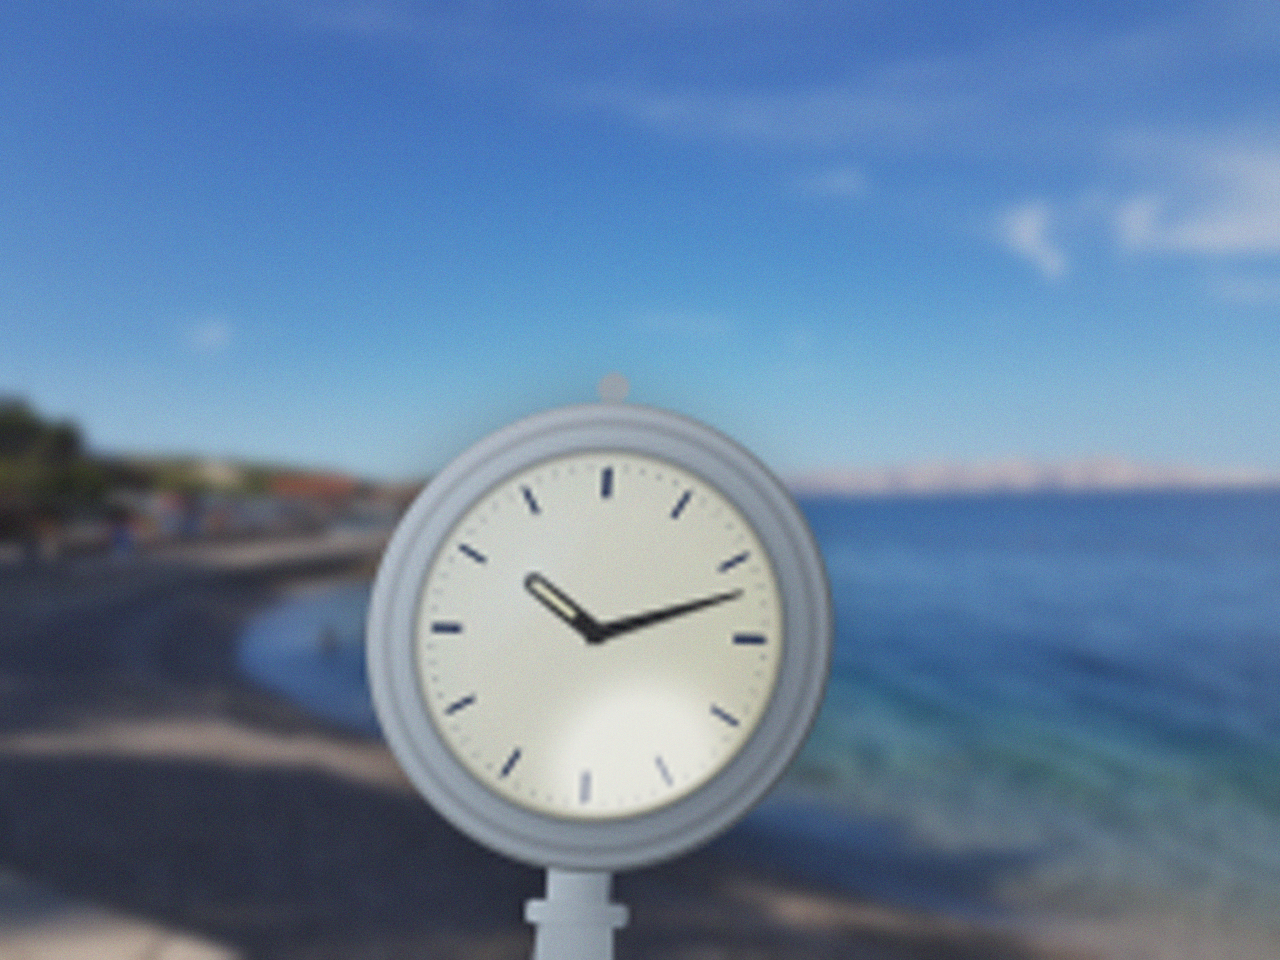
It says 10 h 12 min
